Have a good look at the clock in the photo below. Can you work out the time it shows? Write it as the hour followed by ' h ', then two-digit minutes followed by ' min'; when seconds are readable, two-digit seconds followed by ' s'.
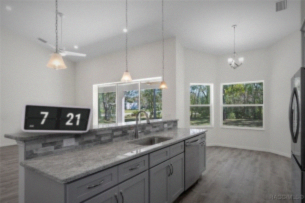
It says 7 h 21 min
